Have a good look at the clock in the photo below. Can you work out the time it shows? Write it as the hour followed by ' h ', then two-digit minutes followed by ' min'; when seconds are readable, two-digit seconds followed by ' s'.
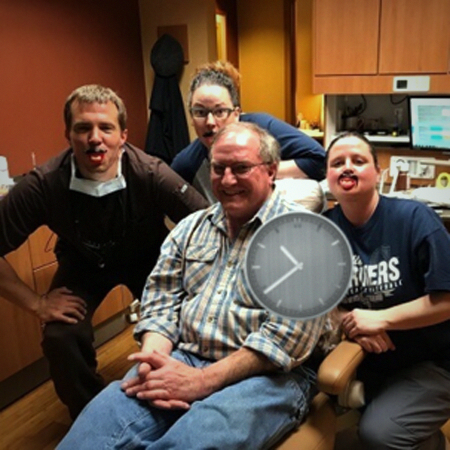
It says 10 h 39 min
